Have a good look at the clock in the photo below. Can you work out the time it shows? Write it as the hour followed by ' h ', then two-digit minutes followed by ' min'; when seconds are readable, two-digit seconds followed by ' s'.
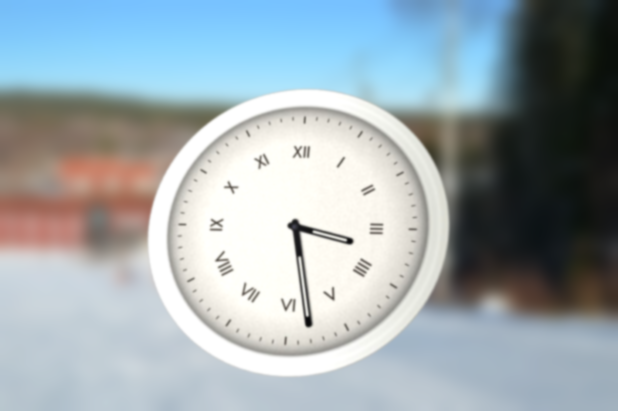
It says 3 h 28 min
